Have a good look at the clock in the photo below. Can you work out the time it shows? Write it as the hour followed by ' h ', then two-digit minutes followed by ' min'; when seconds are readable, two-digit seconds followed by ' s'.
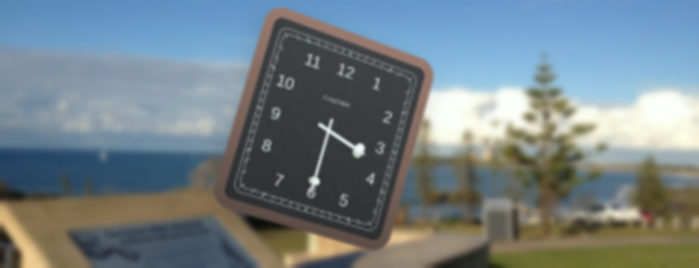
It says 3 h 30 min
